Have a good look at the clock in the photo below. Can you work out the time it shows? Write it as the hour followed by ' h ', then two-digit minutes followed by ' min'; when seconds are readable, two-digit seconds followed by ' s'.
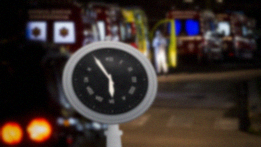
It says 5 h 55 min
